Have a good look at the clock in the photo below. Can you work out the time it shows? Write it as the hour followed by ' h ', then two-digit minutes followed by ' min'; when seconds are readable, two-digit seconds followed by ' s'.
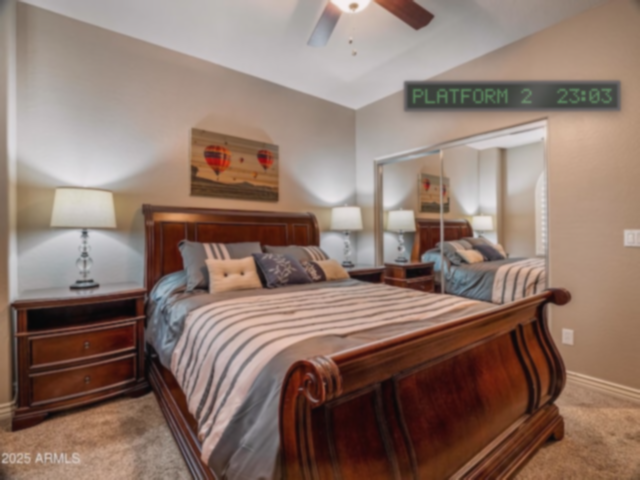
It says 23 h 03 min
